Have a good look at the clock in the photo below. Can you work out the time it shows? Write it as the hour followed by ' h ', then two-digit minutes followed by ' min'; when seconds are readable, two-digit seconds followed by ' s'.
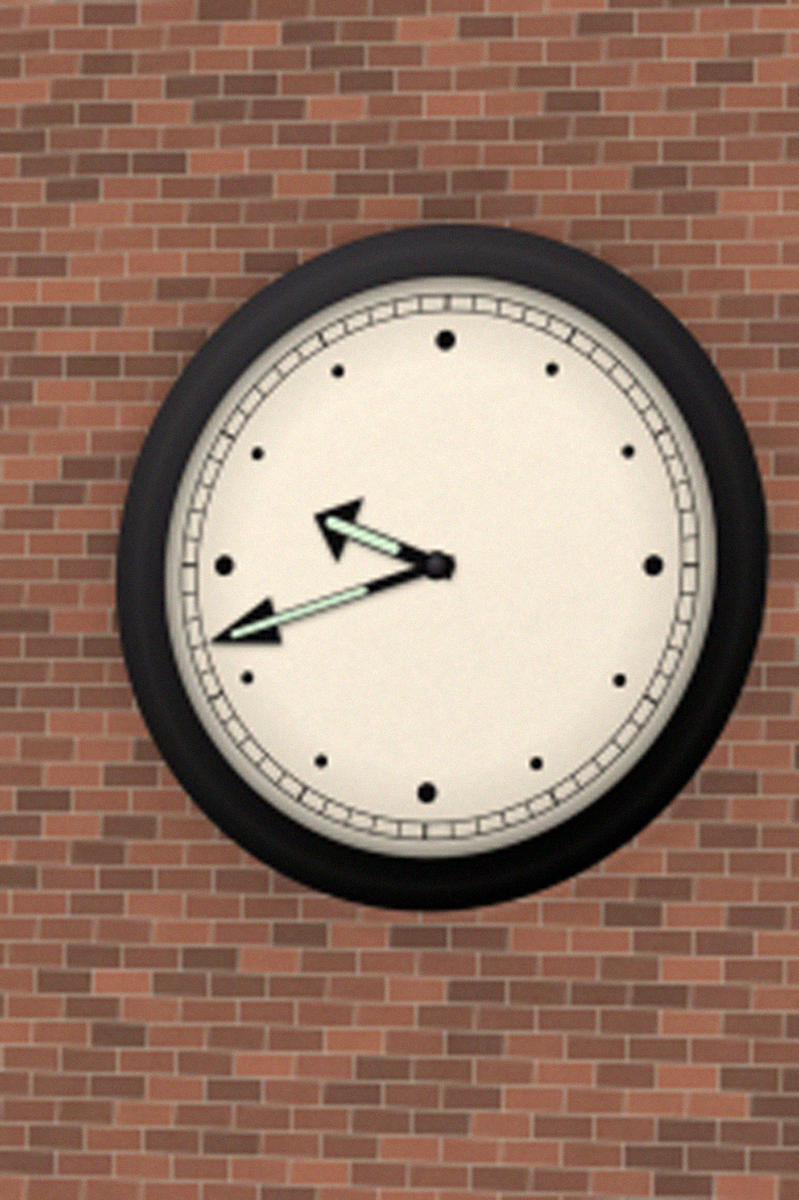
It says 9 h 42 min
